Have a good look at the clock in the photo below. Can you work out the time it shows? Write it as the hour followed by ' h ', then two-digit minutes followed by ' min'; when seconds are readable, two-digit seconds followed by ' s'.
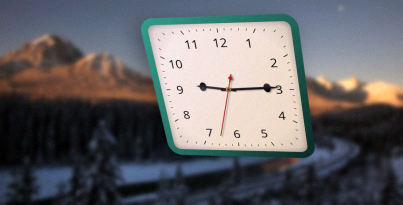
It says 9 h 14 min 33 s
